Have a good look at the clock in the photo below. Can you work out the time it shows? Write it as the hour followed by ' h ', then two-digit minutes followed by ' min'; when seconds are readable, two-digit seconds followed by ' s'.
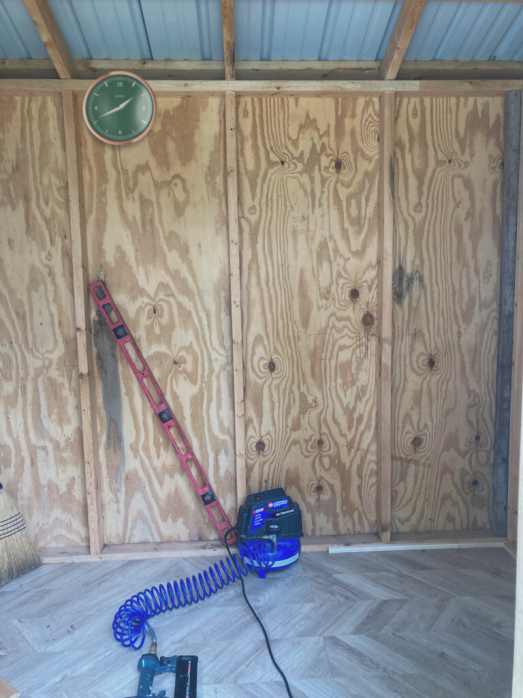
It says 1 h 41 min
